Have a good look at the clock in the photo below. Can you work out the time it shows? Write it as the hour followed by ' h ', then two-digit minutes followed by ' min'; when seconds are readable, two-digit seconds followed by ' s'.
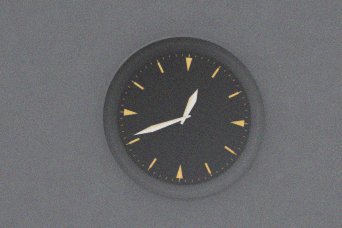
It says 12 h 41 min
